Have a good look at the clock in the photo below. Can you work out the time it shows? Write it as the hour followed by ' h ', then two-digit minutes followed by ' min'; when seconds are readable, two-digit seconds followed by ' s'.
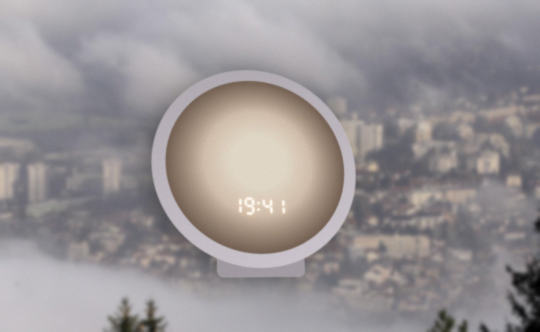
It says 19 h 41 min
